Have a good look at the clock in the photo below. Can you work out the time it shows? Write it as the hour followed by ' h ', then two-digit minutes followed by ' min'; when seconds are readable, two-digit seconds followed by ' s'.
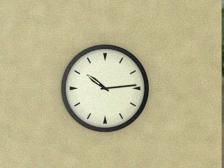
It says 10 h 14 min
